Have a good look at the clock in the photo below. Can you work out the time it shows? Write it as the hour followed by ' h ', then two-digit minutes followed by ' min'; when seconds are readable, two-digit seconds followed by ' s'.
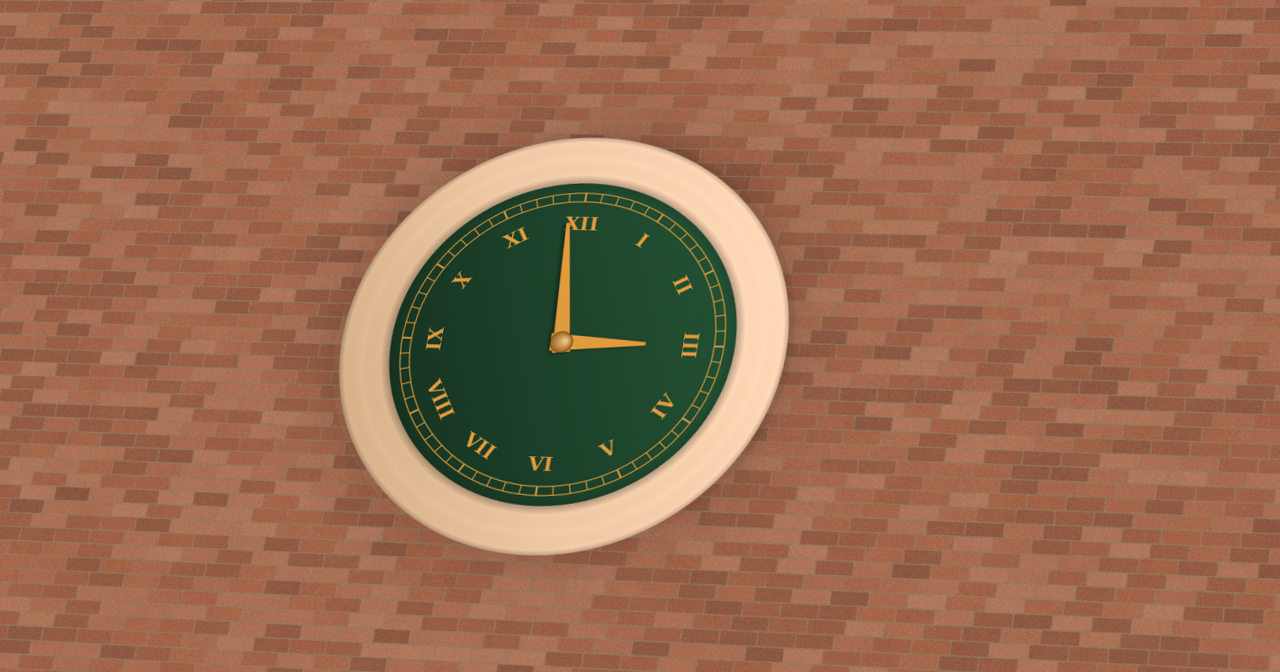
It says 2 h 59 min
